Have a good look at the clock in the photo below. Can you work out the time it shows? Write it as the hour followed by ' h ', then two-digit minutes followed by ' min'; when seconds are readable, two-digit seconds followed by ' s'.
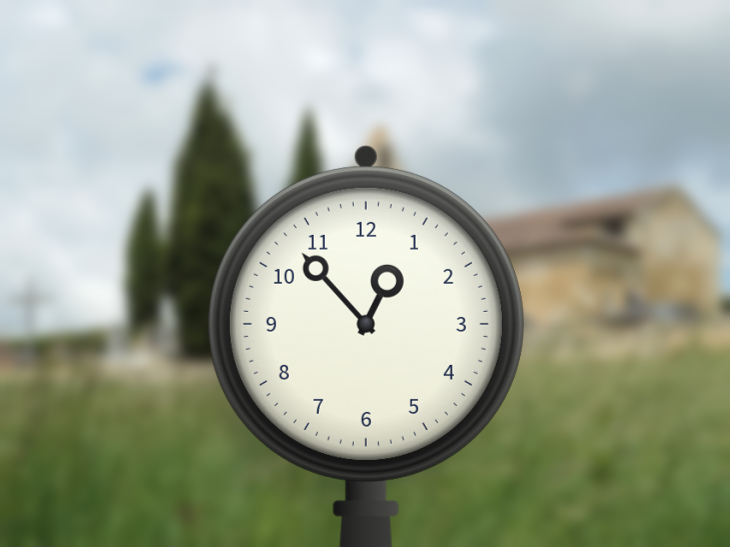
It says 12 h 53 min
